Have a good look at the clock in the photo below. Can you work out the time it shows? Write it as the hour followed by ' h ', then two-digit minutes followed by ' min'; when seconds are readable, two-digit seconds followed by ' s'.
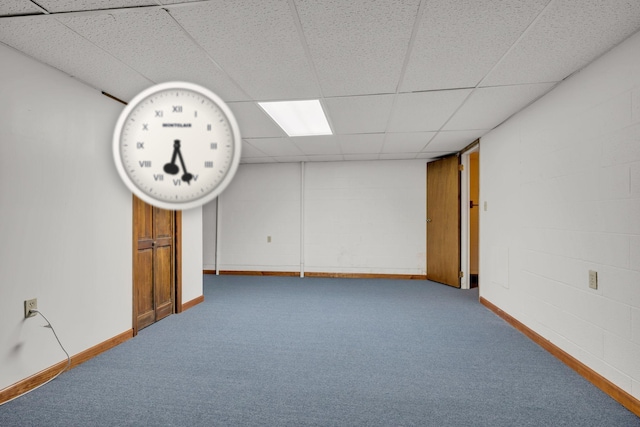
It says 6 h 27 min
